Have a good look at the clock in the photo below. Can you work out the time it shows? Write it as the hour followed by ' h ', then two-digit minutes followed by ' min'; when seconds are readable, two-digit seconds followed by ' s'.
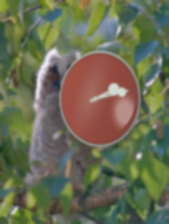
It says 2 h 13 min
